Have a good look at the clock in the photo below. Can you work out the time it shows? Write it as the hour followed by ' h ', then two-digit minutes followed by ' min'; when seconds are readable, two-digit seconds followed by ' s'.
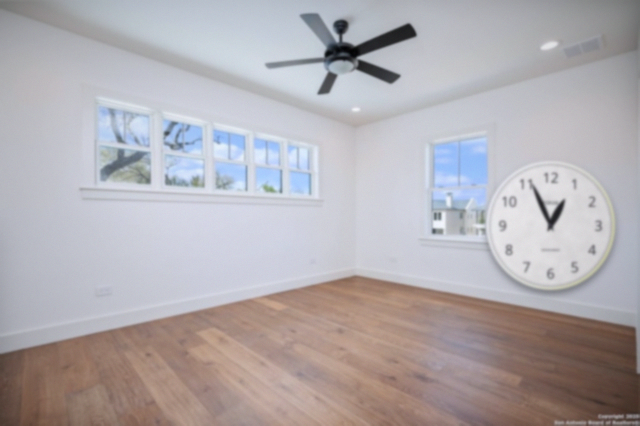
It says 12 h 56 min
